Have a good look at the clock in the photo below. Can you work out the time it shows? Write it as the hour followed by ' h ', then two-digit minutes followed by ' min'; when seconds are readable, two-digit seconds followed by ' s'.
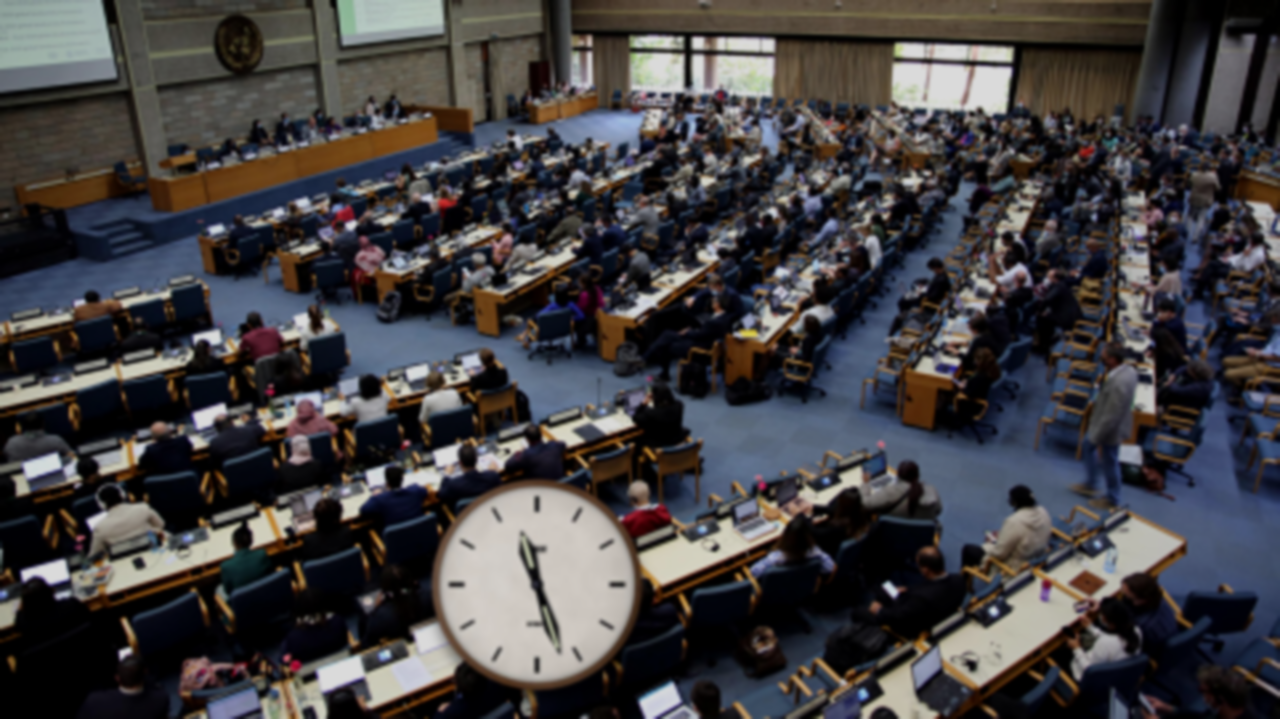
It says 11 h 27 min
